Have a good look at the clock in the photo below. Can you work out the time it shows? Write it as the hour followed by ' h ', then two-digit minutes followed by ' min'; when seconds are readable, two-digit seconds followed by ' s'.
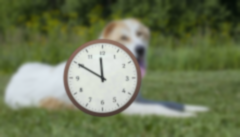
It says 11 h 50 min
